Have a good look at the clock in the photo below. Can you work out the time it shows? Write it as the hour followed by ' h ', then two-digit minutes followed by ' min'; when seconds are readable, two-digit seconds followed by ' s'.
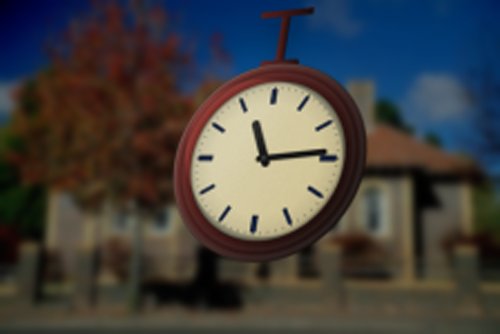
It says 11 h 14 min
